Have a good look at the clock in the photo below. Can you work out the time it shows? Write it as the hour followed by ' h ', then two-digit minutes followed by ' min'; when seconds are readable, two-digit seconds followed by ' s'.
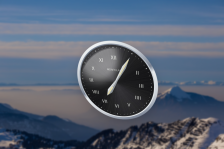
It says 7 h 05 min
